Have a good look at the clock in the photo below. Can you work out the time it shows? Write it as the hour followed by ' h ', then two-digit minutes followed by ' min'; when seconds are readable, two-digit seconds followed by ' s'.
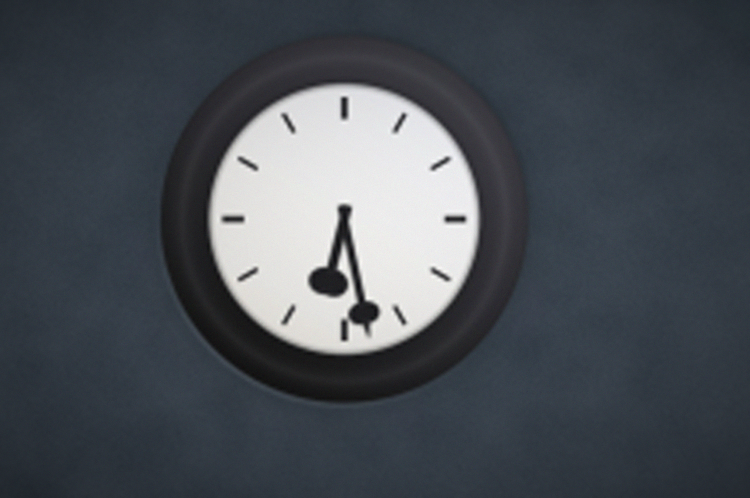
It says 6 h 28 min
